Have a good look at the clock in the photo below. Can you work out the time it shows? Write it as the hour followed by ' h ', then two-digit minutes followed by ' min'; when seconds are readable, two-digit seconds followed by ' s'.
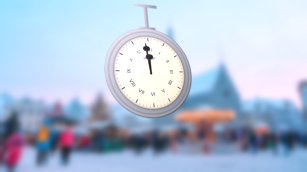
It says 11 h 59 min
